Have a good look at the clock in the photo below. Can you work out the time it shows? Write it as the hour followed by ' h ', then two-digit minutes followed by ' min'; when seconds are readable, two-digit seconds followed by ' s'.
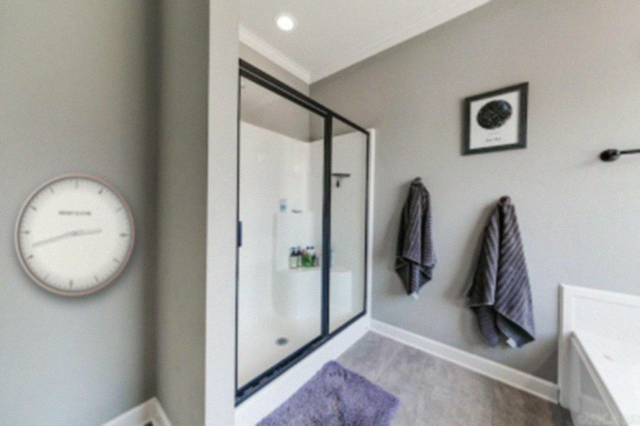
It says 2 h 42 min
